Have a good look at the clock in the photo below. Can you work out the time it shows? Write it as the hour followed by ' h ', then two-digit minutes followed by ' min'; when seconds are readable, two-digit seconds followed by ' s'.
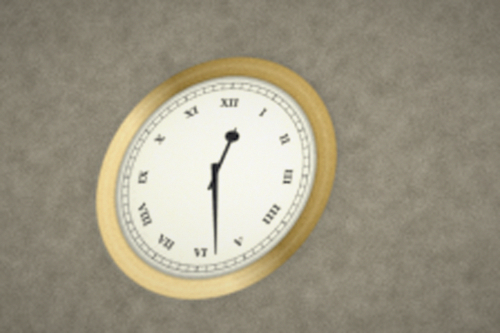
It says 12 h 28 min
